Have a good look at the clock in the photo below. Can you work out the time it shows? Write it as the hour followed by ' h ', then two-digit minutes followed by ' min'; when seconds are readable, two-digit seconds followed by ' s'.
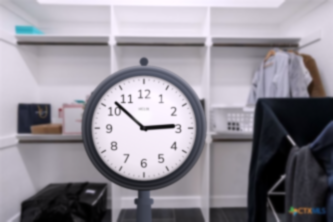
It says 2 h 52 min
